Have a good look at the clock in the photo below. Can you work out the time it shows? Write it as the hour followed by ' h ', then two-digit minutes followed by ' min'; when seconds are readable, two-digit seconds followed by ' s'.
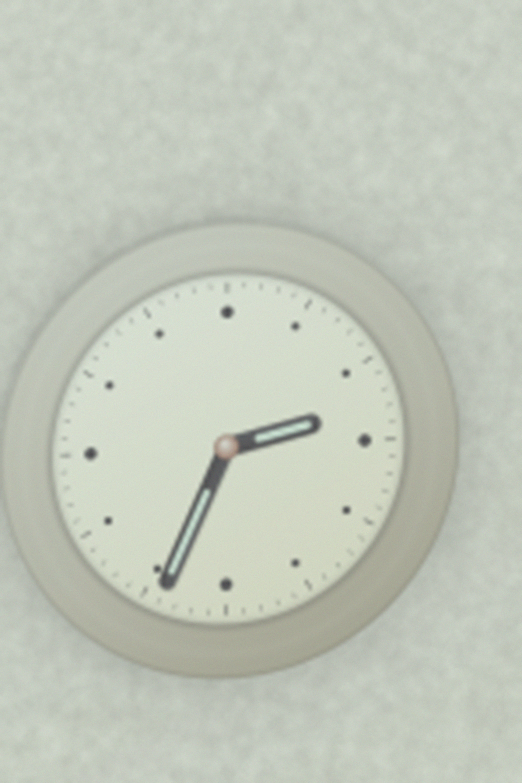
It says 2 h 34 min
